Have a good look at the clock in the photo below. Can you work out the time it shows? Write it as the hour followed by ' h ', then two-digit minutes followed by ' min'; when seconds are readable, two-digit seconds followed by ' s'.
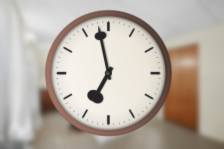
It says 6 h 58 min
